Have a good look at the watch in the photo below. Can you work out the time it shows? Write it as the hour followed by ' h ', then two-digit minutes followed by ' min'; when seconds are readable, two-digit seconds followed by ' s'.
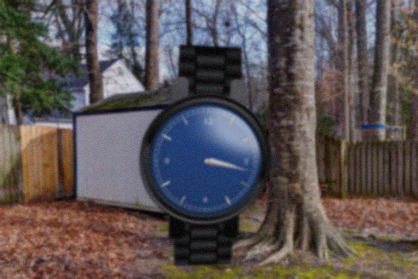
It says 3 h 17 min
